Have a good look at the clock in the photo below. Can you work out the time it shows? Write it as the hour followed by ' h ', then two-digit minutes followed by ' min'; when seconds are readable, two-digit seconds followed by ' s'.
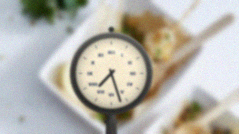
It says 7 h 27 min
